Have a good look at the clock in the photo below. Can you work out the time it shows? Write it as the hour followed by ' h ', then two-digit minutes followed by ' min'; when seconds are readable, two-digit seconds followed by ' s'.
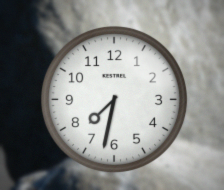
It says 7 h 32 min
